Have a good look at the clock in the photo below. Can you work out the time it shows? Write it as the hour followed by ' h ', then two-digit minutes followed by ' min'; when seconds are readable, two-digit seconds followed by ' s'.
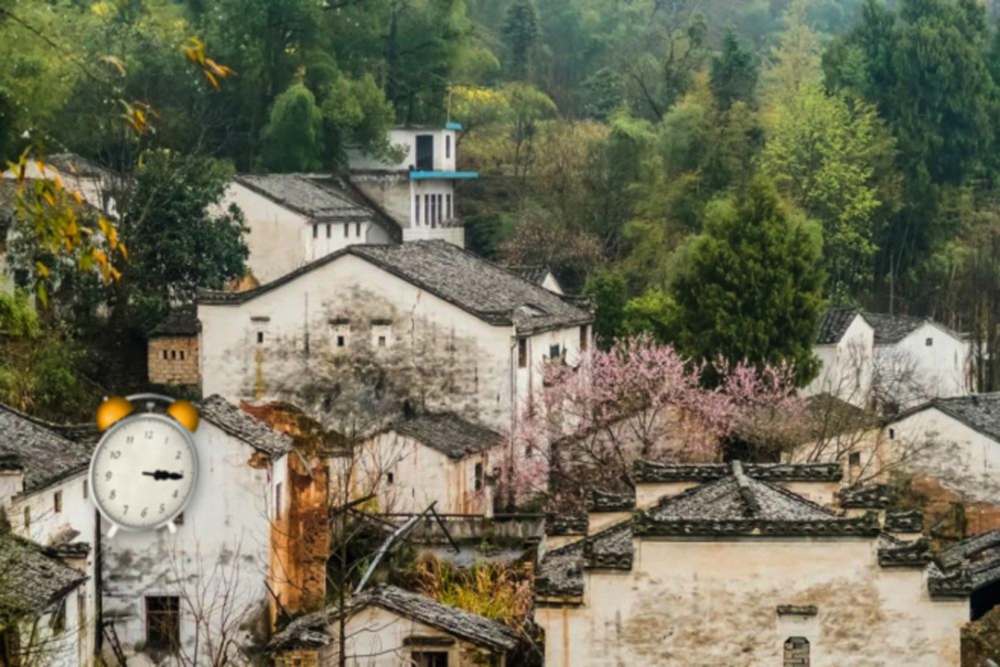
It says 3 h 16 min
